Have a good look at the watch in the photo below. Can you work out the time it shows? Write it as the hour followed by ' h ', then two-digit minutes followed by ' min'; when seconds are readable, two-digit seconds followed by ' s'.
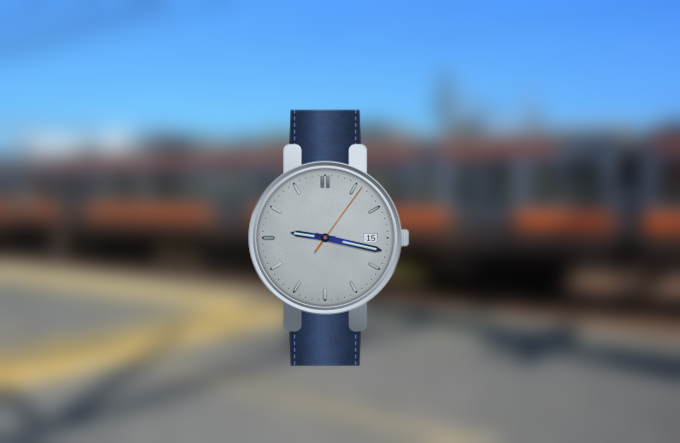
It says 9 h 17 min 06 s
